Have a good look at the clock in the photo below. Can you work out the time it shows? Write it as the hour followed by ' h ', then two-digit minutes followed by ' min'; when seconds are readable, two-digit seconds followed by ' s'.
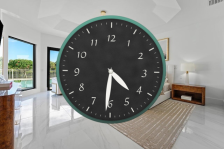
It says 4 h 31 min
